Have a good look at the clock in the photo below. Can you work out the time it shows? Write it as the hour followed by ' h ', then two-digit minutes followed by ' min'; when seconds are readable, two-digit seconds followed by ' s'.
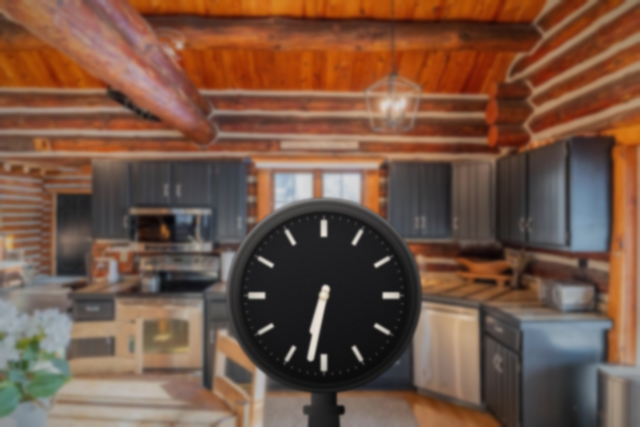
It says 6 h 32 min
